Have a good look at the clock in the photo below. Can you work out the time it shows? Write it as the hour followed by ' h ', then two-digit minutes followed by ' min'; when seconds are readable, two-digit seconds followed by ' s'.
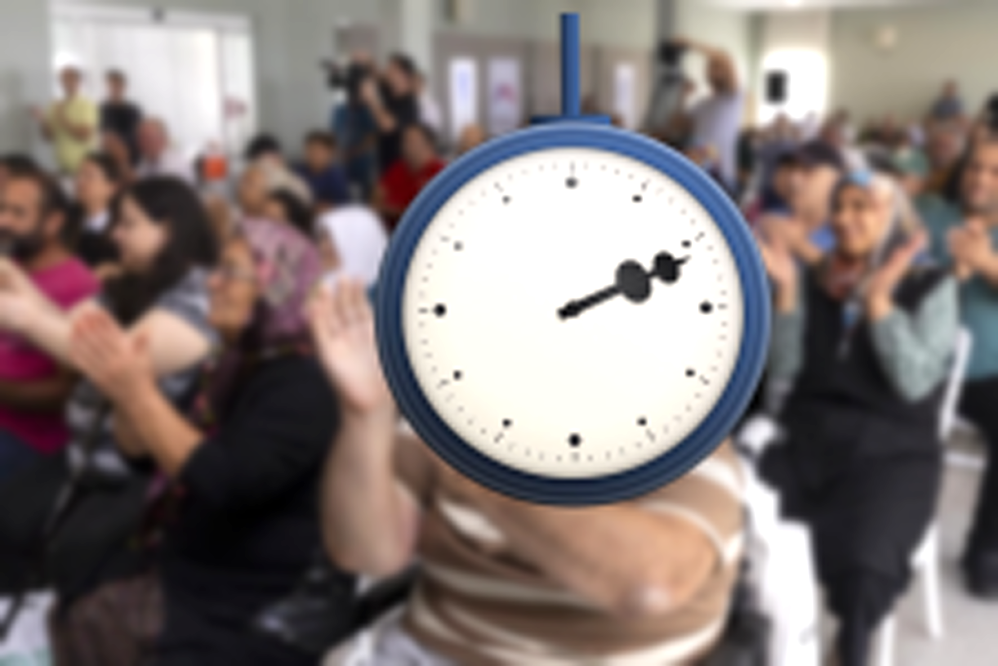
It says 2 h 11 min
